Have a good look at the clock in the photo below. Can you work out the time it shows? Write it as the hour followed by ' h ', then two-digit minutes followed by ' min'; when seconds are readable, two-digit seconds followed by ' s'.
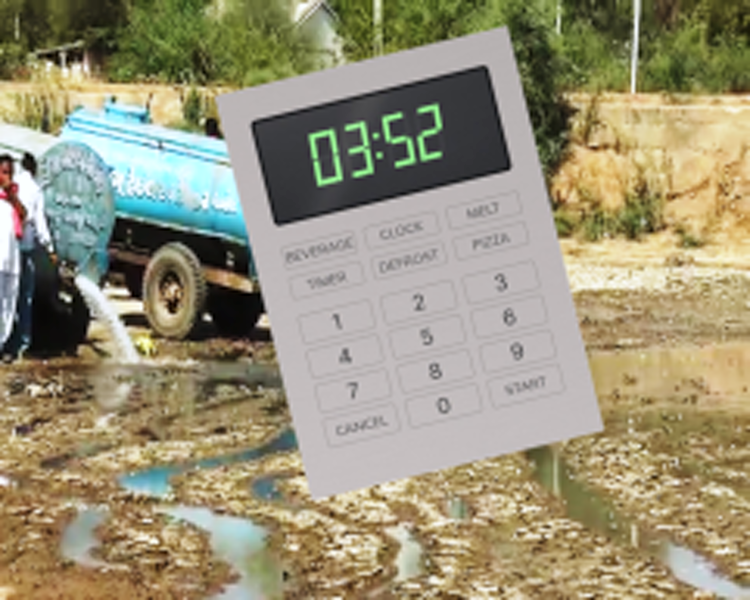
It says 3 h 52 min
